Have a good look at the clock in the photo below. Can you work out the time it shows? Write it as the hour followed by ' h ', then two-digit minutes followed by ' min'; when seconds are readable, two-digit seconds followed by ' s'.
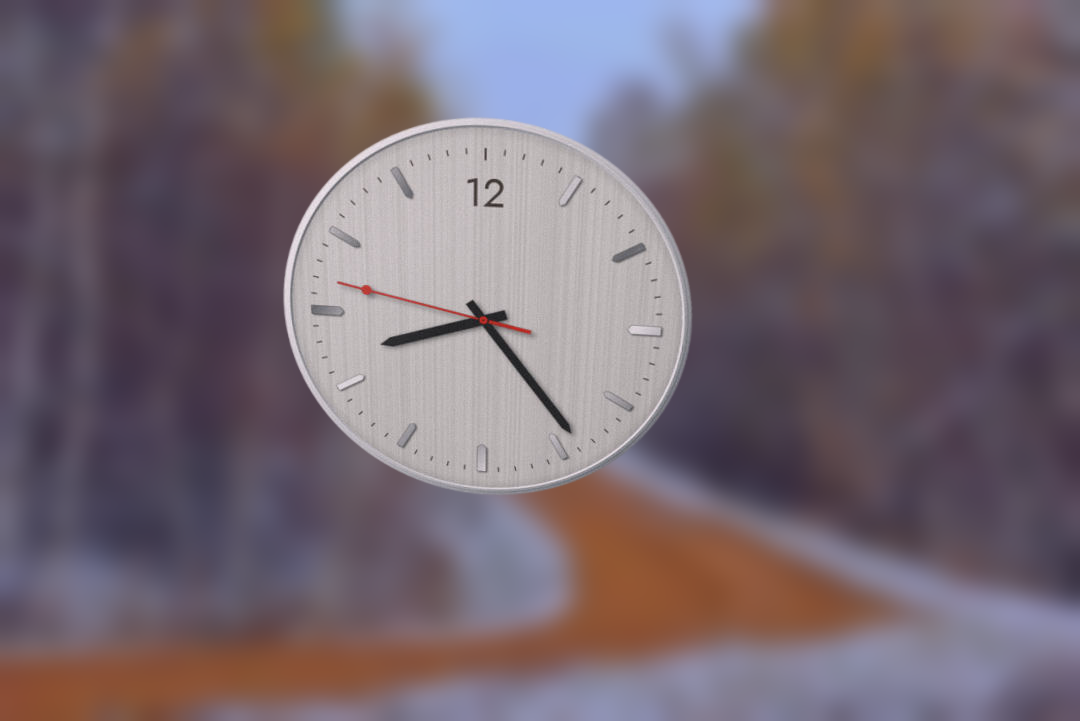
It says 8 h 23 min 47 s
